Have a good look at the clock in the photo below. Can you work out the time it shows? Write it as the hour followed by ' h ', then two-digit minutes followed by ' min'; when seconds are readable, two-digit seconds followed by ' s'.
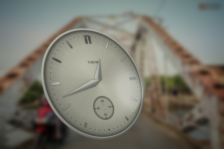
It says 12 h 42 min
